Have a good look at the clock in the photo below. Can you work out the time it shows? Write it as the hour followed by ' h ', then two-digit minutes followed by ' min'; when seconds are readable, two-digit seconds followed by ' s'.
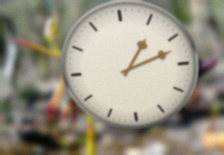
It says 1 h 12 min
